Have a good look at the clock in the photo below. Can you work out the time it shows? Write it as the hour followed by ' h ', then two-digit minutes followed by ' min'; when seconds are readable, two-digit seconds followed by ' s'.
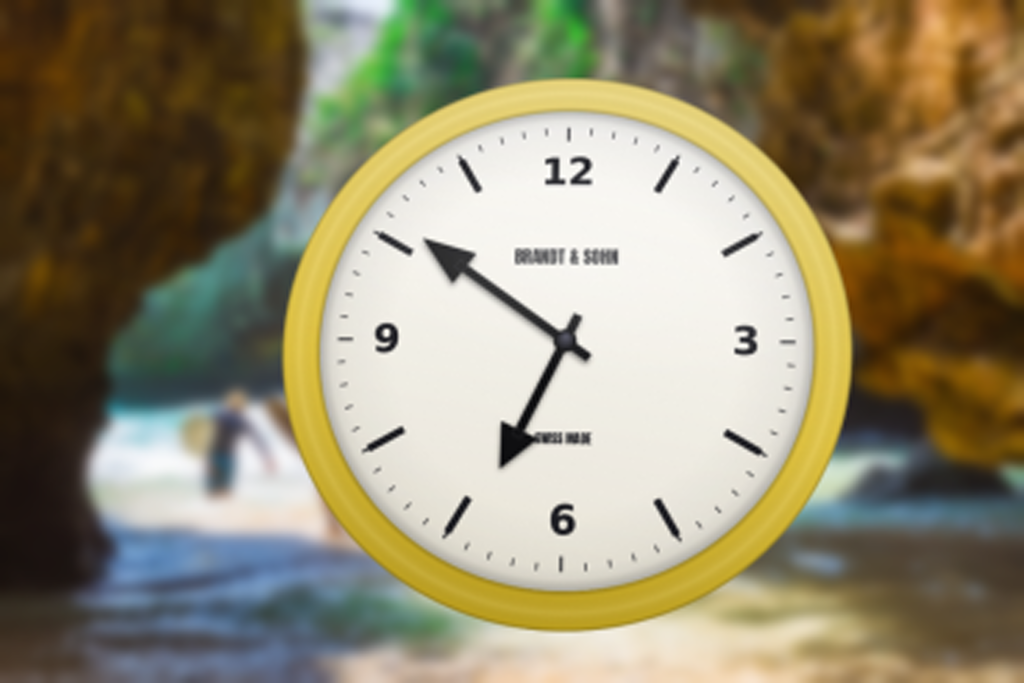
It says 6 h 51 min
